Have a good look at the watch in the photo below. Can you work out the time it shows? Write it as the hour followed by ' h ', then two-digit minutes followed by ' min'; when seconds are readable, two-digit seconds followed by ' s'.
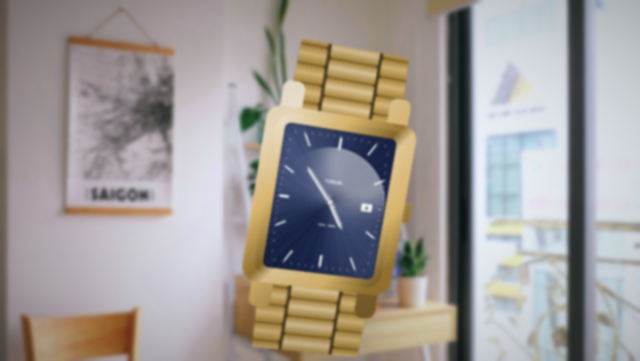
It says 4 h 53 min
